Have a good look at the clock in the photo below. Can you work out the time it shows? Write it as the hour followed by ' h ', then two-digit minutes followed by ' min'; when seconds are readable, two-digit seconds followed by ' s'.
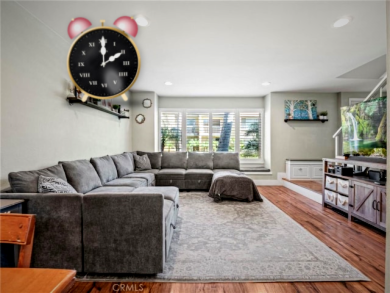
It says 2 h 00 min
